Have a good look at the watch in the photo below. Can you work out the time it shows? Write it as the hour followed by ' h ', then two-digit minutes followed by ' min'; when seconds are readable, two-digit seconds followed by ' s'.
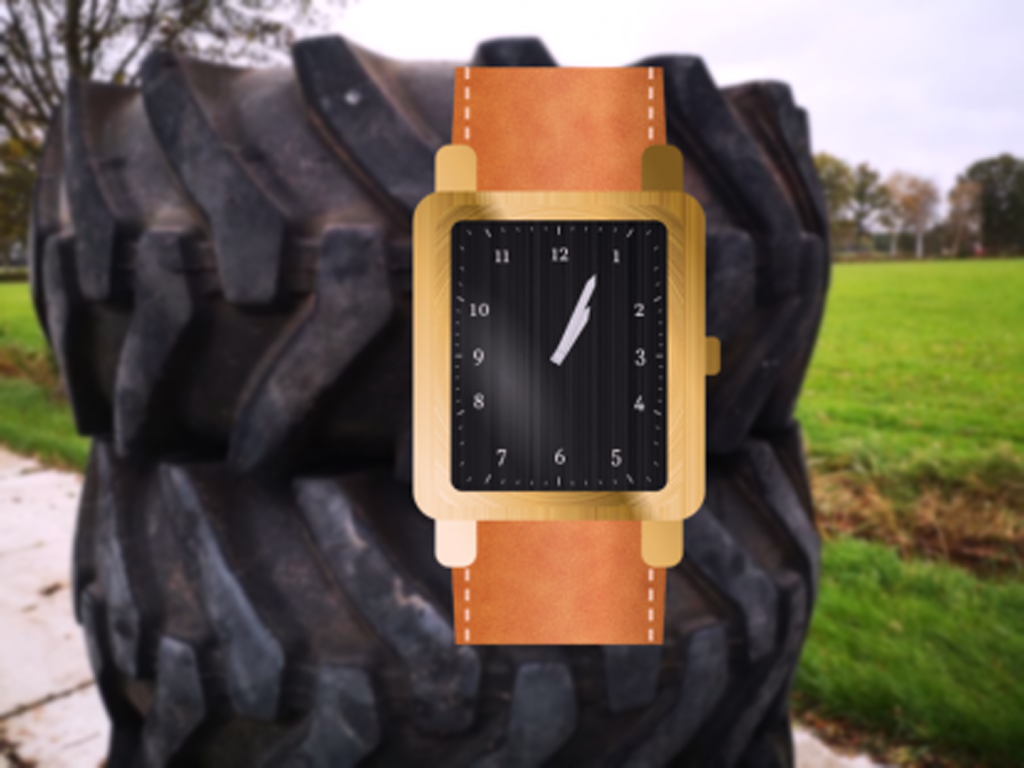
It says 1 h 04 min
